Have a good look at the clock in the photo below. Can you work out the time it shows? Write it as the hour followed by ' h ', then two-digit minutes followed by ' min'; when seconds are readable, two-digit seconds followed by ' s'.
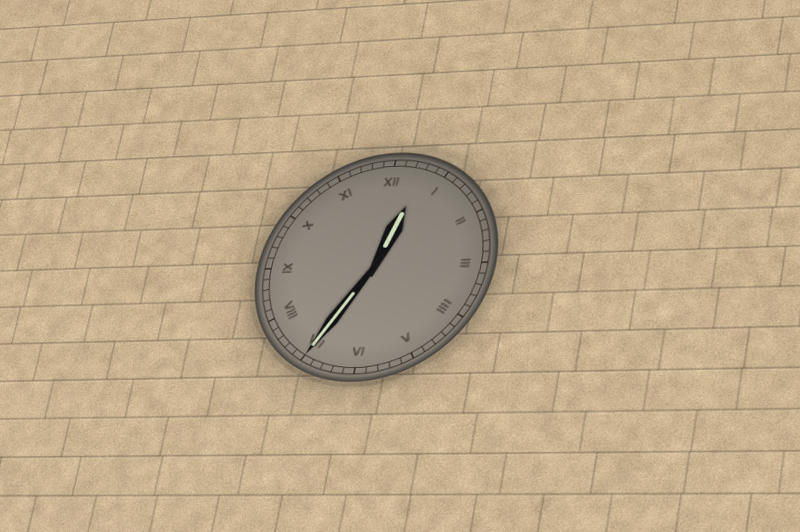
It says 12 h 35 min
